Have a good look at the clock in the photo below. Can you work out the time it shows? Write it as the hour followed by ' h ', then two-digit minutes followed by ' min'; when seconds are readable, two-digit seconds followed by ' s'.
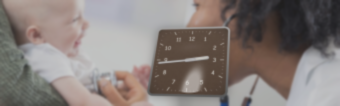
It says 2 h 44 min
